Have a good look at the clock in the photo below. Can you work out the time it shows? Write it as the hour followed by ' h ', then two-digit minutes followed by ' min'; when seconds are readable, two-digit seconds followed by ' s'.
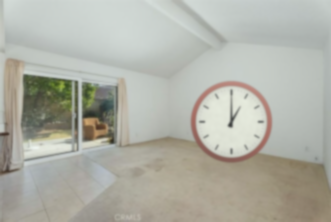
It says 1 h 00 min
